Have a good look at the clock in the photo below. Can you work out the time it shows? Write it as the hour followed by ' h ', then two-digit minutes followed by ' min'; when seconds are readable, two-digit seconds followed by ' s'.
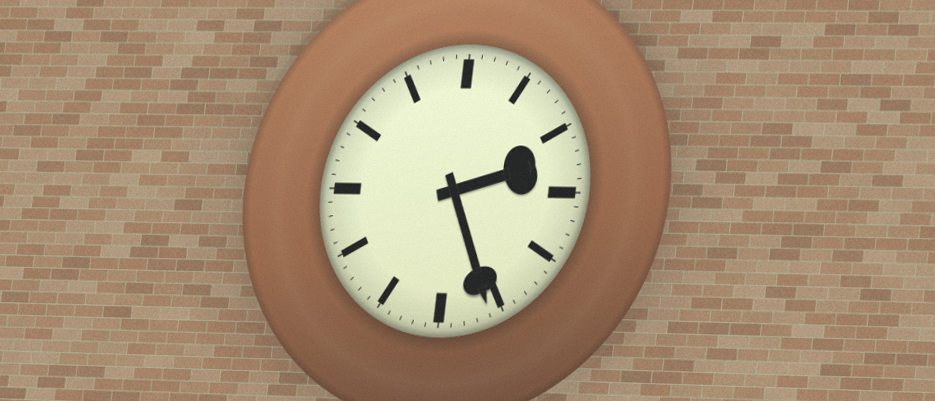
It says 2 h 26 min
